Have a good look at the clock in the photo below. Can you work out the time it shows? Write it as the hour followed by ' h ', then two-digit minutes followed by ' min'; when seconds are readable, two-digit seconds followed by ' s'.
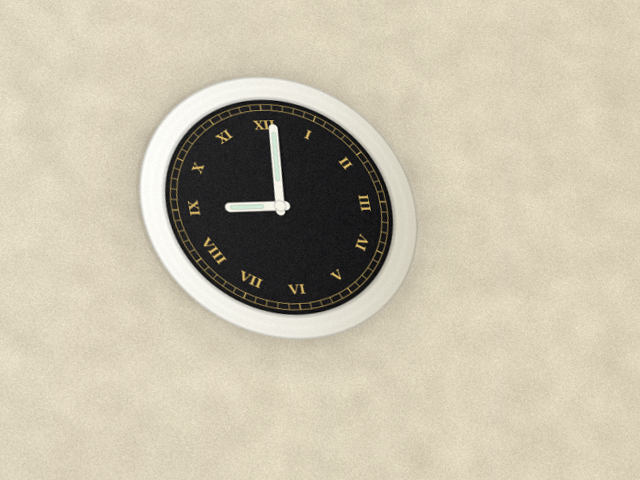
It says 9 h 01 min
